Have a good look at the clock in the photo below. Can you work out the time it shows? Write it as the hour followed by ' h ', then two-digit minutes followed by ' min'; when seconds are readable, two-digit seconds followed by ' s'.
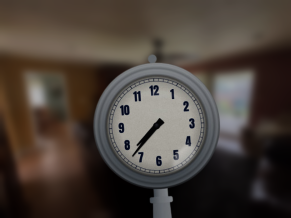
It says 7 h 37 min
